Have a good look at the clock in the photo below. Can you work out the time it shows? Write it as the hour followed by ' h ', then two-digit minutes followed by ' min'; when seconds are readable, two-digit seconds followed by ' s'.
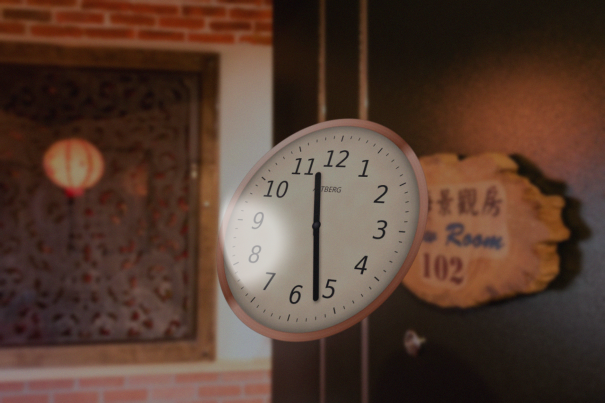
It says 11 h 27 min
